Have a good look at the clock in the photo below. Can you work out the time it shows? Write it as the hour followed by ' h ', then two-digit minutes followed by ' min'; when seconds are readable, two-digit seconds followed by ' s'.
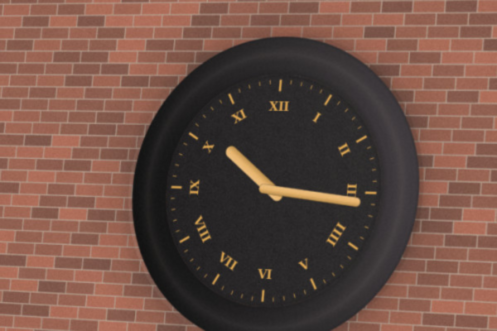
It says 10 h 16 min
